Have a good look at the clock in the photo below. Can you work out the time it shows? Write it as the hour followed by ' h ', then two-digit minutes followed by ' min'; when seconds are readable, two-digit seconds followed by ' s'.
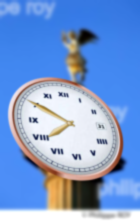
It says 7 h 50 min
